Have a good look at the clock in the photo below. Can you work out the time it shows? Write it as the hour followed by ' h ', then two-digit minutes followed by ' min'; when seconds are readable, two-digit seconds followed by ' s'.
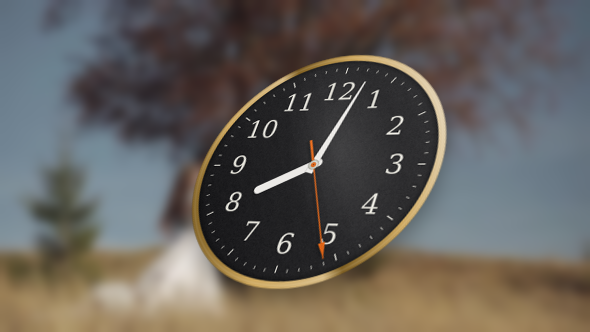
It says 8 h 02 min 26 s
